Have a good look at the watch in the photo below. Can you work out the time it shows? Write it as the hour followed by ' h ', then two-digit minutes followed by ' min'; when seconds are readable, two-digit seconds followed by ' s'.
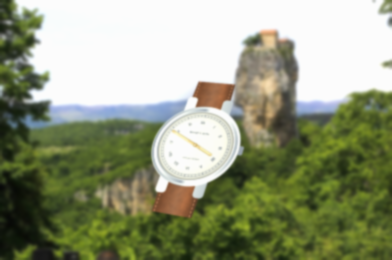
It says 3 h 49 min
